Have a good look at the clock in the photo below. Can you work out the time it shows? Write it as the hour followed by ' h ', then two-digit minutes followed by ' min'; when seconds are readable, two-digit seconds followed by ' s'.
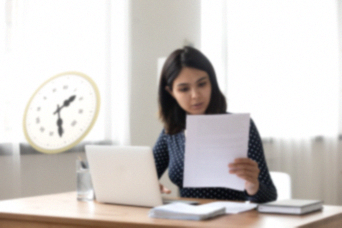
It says 1 h 26 min
